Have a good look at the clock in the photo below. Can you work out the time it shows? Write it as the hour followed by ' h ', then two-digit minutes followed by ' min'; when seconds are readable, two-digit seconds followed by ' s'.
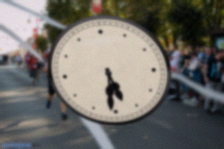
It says 5 h 31 min
